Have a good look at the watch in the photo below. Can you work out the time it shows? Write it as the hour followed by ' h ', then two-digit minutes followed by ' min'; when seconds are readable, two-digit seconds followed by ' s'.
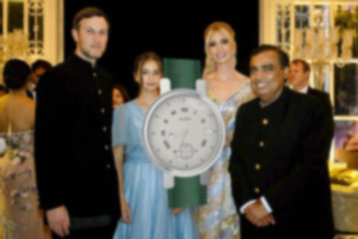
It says 8 h 34 min
